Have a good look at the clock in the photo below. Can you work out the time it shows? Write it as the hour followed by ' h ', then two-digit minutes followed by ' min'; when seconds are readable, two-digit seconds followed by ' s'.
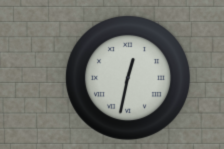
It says 12 h 32 min
